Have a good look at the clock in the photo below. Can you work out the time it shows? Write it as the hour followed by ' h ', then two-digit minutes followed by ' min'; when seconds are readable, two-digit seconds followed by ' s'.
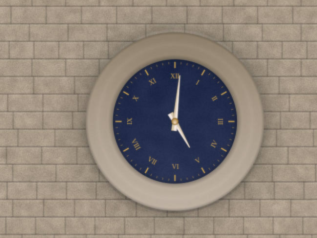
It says 5 h 01 min
